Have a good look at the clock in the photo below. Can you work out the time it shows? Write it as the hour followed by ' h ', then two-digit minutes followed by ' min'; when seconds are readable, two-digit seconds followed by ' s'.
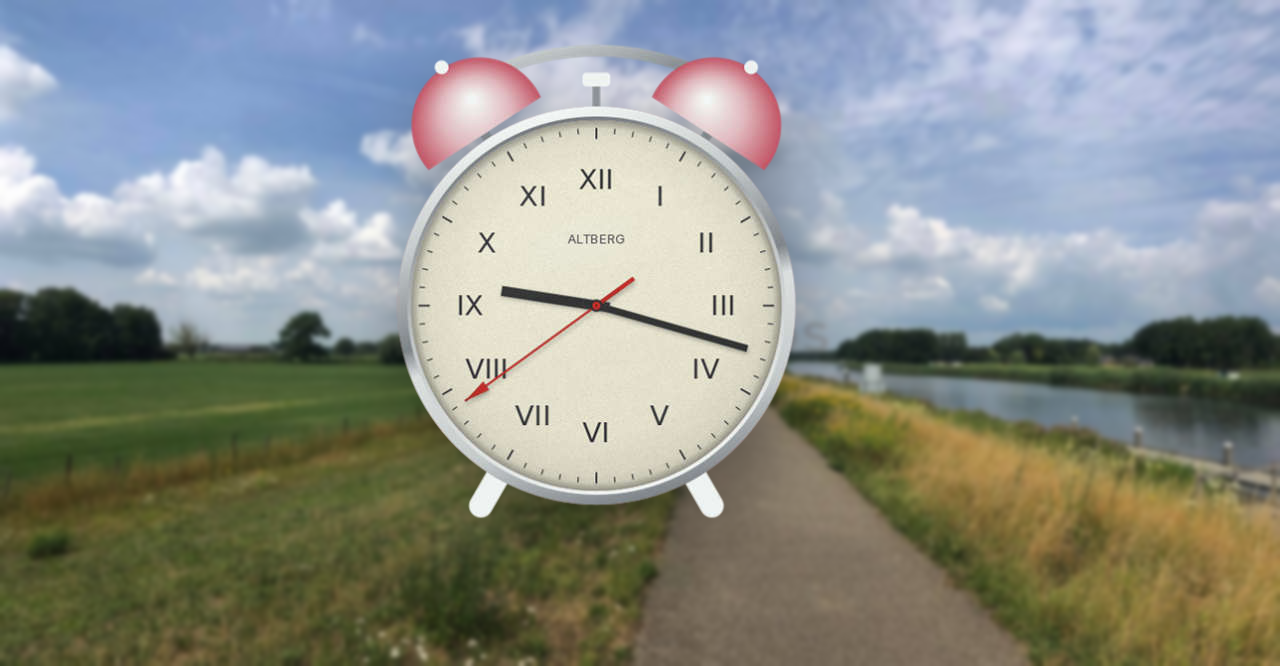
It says 9 h 17 min 39 s
